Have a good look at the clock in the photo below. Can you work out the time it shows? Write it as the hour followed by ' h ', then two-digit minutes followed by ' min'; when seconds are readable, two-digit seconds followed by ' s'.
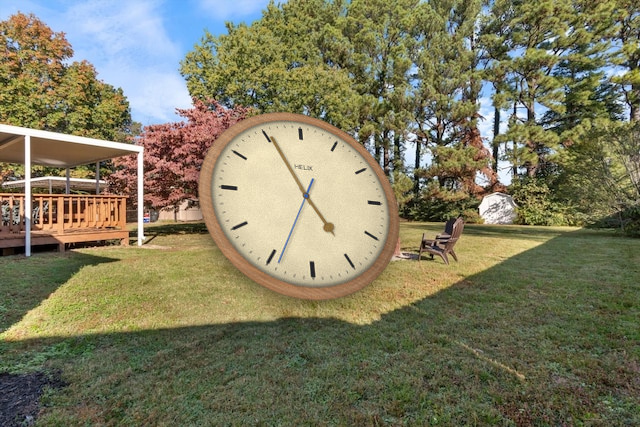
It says 4 h 55 min 34 s
